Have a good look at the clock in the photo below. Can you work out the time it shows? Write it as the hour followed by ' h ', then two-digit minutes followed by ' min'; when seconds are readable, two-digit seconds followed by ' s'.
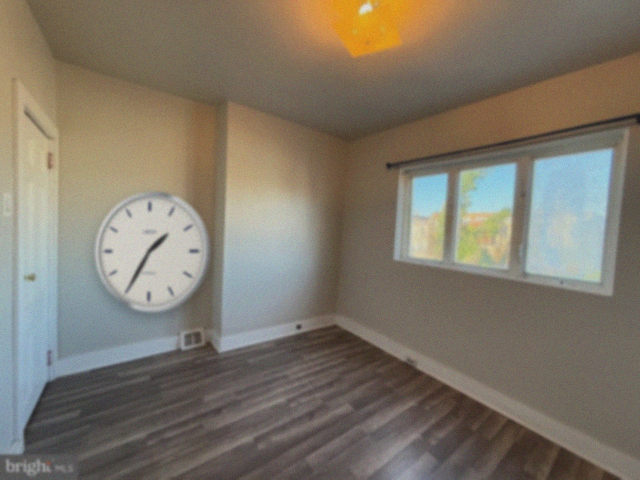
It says 1 h 35 min
